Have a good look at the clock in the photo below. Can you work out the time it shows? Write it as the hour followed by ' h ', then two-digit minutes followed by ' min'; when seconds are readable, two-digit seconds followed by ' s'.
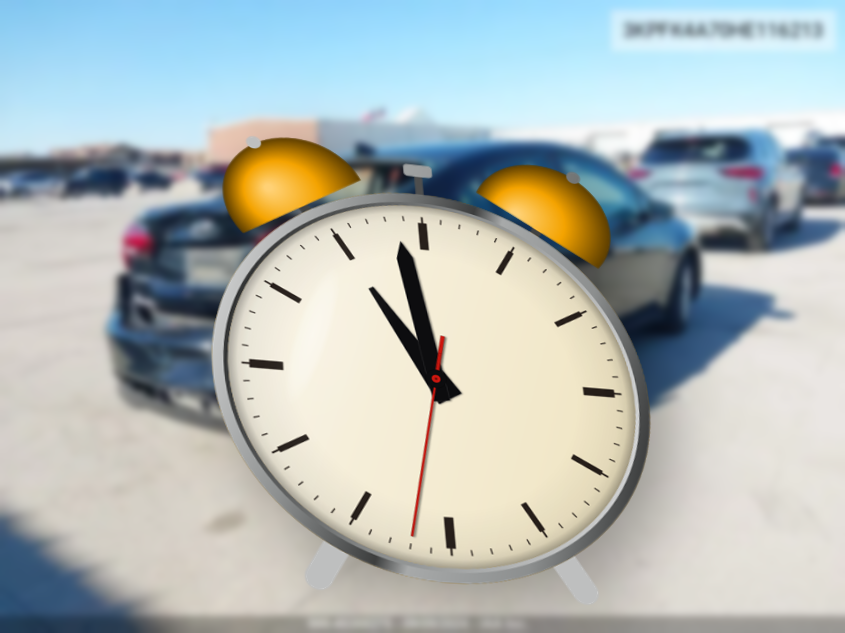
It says 10 h 58 min 32 s
